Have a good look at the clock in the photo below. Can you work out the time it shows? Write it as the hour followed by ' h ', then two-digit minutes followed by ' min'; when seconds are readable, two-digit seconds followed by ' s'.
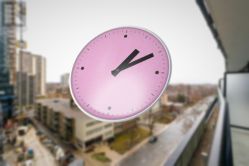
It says 1 h 10 min
